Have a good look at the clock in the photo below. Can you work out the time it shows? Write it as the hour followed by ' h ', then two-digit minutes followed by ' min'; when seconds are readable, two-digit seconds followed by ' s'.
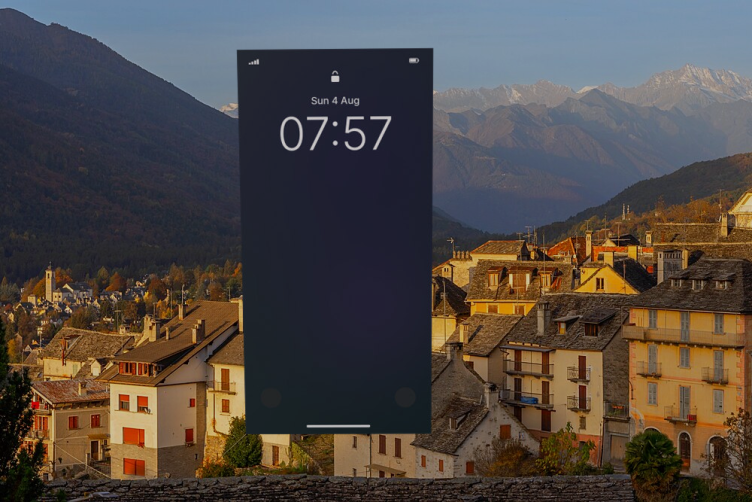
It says 7 h 57 min
